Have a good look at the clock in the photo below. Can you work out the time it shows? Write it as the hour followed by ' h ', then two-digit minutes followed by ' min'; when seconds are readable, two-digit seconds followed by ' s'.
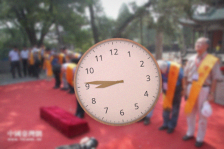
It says 8 h 46 min
